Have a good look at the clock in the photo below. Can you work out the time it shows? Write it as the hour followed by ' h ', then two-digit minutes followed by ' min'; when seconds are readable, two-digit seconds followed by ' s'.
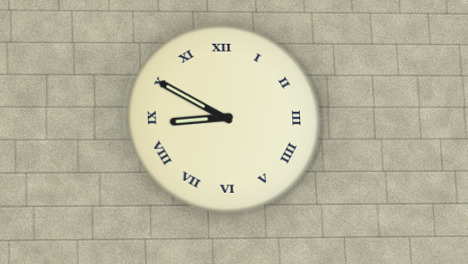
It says 8 h 50 min
